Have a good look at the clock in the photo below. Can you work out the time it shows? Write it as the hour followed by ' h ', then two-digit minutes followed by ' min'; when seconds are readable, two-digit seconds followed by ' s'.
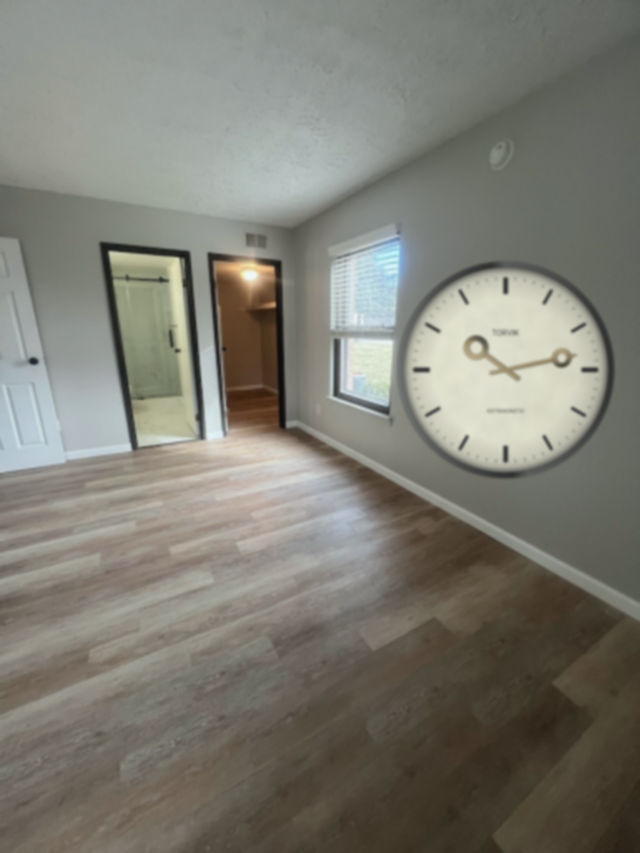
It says 10 h 13 min
